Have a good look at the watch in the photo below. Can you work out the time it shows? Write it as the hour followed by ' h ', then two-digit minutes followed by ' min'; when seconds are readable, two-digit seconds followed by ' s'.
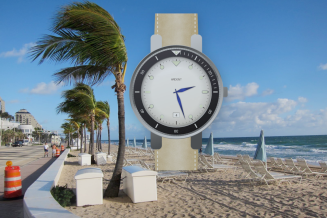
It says 2 h 27 min
